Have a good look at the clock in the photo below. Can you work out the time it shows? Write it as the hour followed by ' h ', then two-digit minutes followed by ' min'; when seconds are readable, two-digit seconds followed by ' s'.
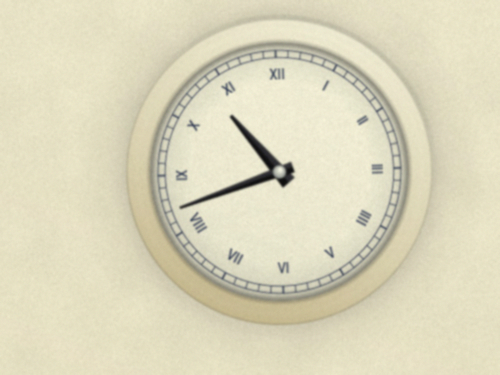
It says 10 h 42 min
